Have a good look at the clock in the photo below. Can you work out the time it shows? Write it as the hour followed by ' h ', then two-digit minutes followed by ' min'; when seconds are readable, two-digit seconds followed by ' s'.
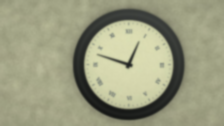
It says 12 h 48 min
